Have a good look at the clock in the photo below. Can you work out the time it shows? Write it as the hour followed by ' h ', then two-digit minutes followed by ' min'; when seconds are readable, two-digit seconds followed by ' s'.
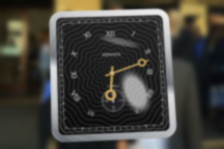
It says 6 h 12 min
